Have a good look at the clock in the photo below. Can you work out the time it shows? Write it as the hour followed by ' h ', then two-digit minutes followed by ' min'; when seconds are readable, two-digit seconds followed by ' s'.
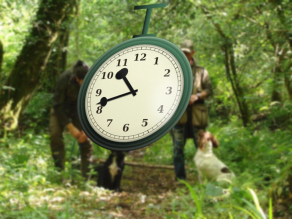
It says 10 h 42 min
